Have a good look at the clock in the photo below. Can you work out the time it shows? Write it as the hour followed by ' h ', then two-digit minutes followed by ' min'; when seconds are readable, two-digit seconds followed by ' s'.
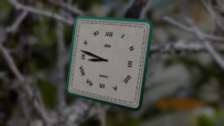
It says 8 h 47 min
